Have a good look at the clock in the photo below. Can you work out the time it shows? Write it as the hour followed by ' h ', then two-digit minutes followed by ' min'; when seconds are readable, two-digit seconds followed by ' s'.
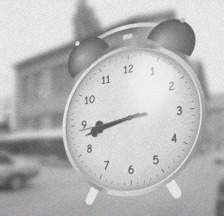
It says 8 h 42 min 44 s
